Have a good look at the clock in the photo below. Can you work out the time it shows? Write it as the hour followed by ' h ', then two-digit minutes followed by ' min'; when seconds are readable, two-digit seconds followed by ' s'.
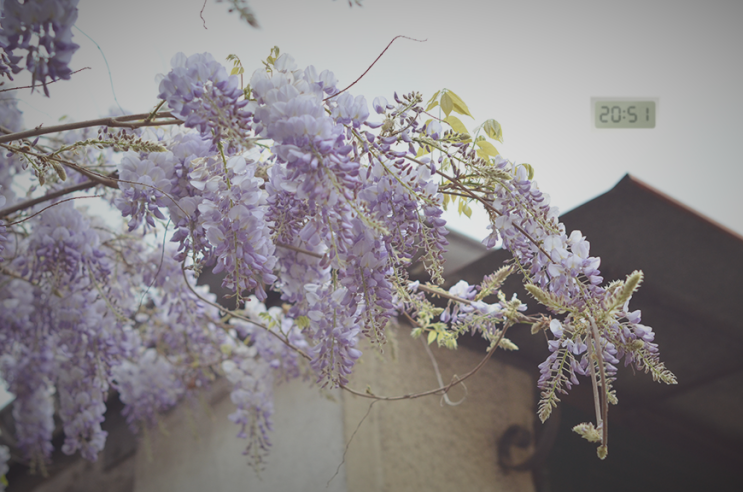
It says 20 h 51 min
